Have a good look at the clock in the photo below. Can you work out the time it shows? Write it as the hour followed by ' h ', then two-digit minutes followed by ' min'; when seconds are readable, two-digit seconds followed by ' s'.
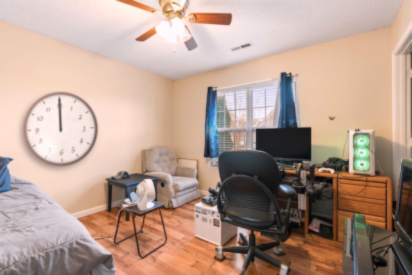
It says 12 h 00 min
